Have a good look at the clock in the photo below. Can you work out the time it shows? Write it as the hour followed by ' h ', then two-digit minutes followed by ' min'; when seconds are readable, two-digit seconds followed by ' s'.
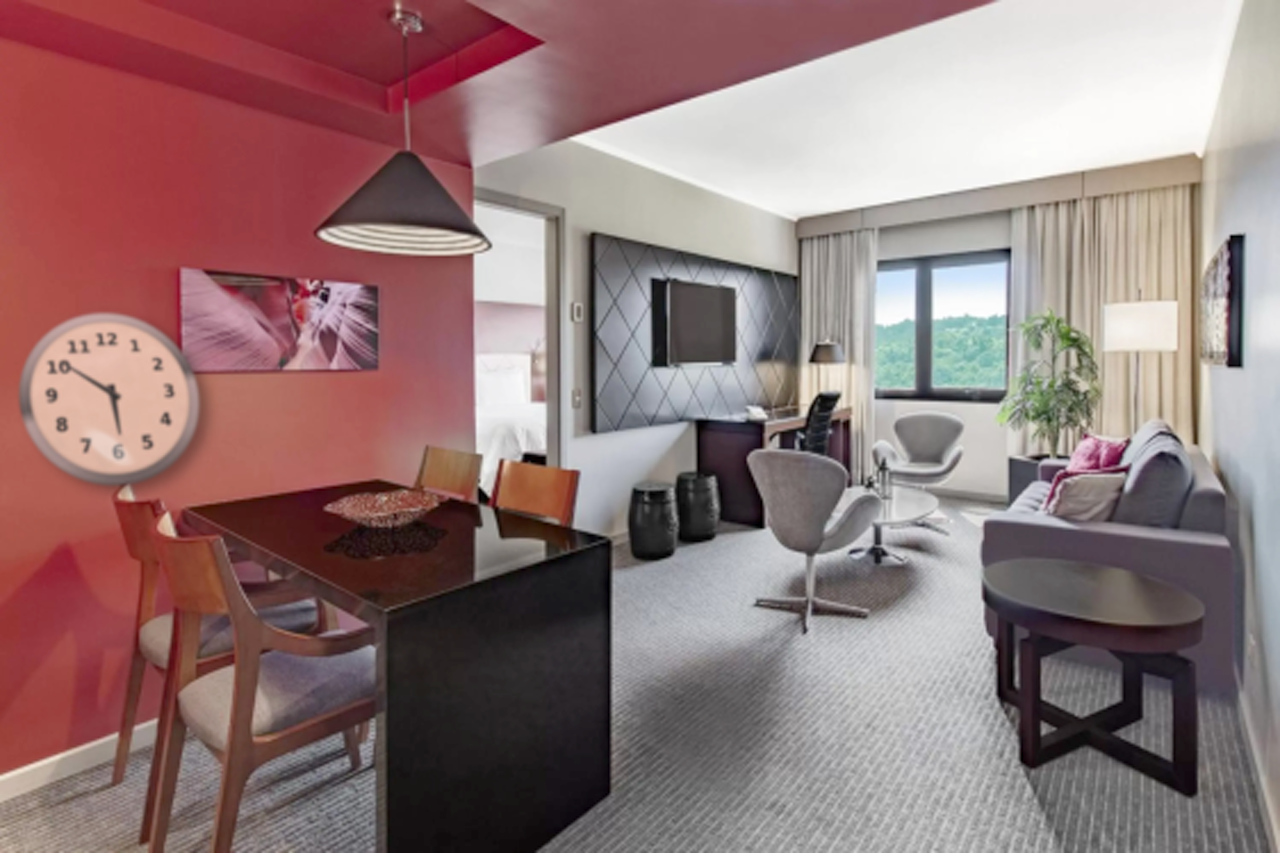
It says 5 h 51 min
